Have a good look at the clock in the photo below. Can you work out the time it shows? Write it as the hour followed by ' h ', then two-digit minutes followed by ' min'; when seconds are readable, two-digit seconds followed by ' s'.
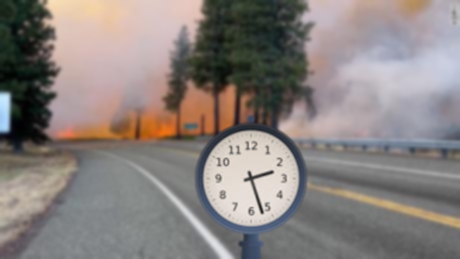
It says 2 h 27 min
